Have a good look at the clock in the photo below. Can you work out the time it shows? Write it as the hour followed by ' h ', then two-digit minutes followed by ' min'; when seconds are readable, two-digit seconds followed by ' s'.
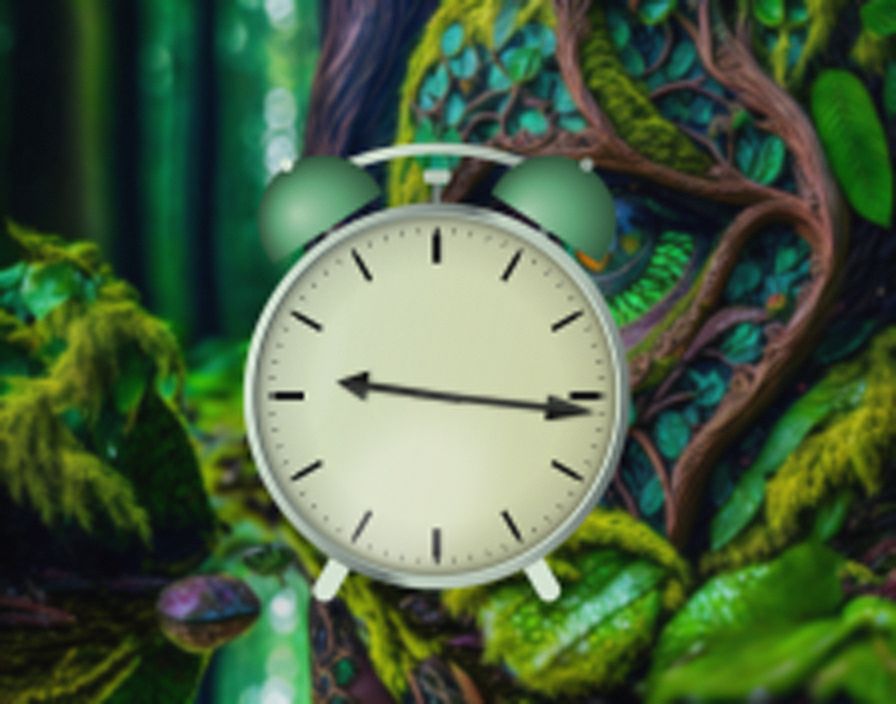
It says 9 h 16 min
